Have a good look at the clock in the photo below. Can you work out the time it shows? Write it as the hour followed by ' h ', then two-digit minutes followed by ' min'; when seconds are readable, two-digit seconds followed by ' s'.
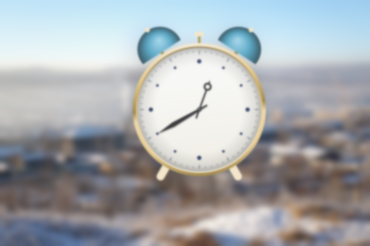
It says 12 h 40 min
